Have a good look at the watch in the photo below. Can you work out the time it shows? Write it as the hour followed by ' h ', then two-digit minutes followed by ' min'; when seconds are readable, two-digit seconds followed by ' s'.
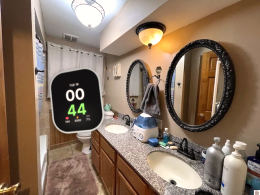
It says 0 h 44 min
